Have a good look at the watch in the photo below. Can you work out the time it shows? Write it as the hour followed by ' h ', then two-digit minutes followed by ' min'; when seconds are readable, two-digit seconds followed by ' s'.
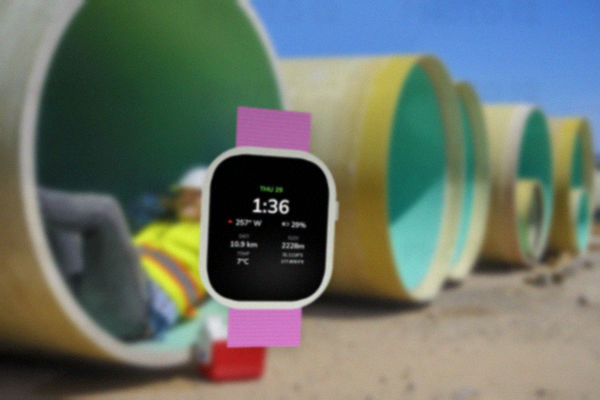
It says 1 h 36 min
